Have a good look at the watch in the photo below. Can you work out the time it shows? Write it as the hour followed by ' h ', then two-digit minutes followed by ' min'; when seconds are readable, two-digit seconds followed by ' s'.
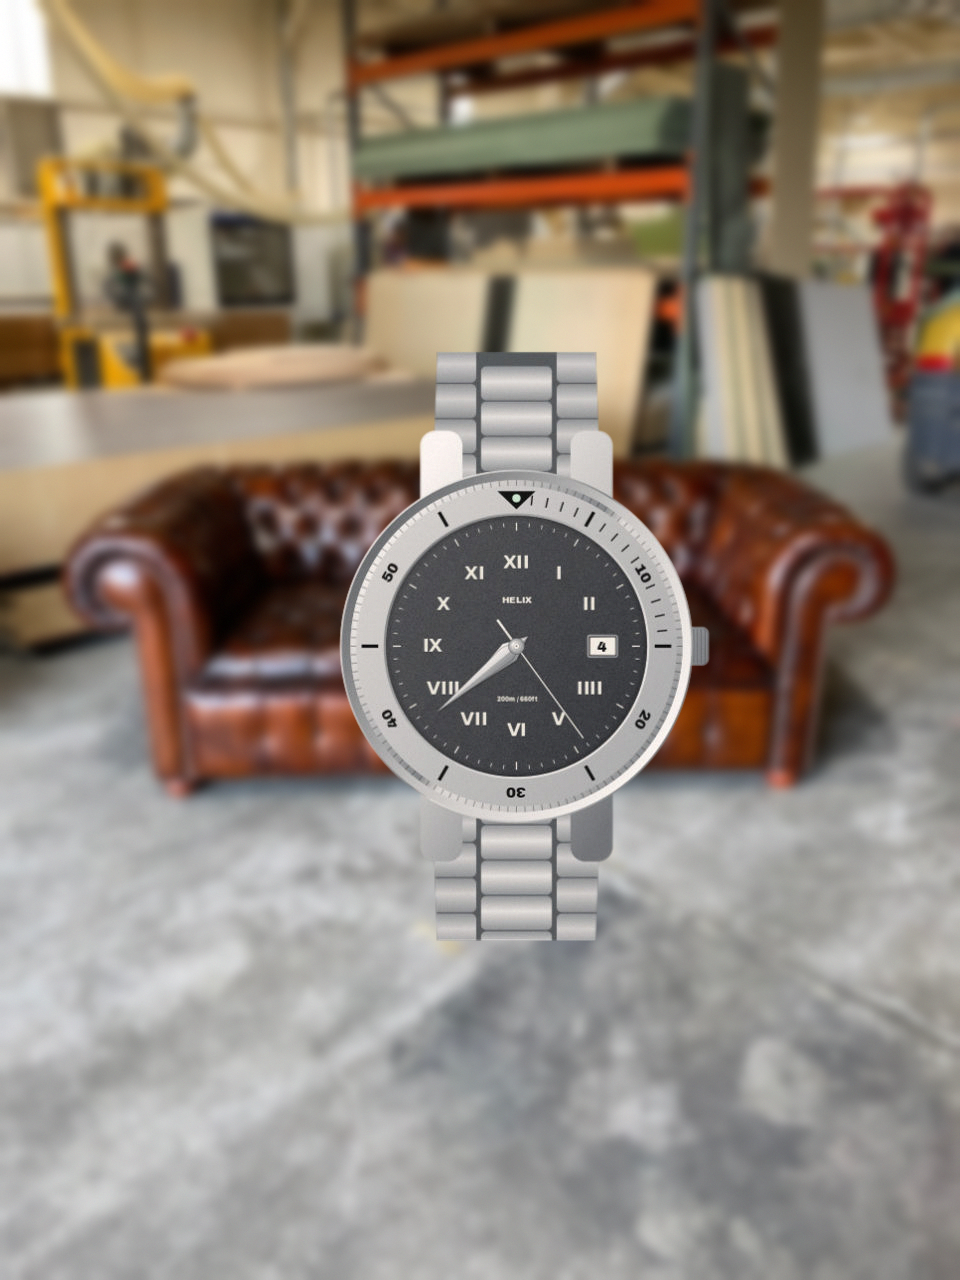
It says 7 h 38 min 24 s
